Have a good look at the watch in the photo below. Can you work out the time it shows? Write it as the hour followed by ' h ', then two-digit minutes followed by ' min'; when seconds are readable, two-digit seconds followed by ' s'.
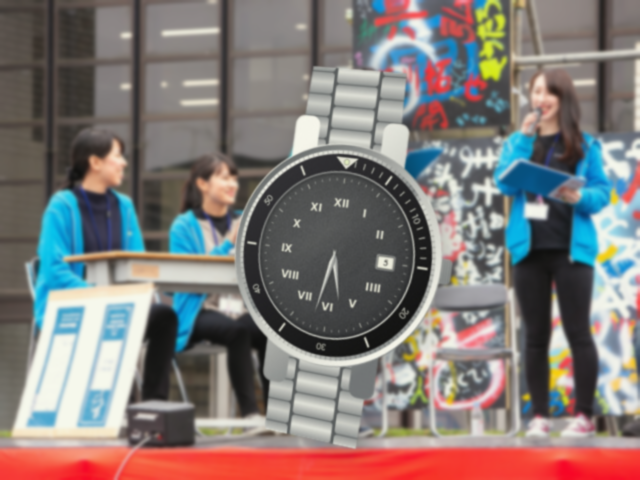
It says 5 h 32 min
